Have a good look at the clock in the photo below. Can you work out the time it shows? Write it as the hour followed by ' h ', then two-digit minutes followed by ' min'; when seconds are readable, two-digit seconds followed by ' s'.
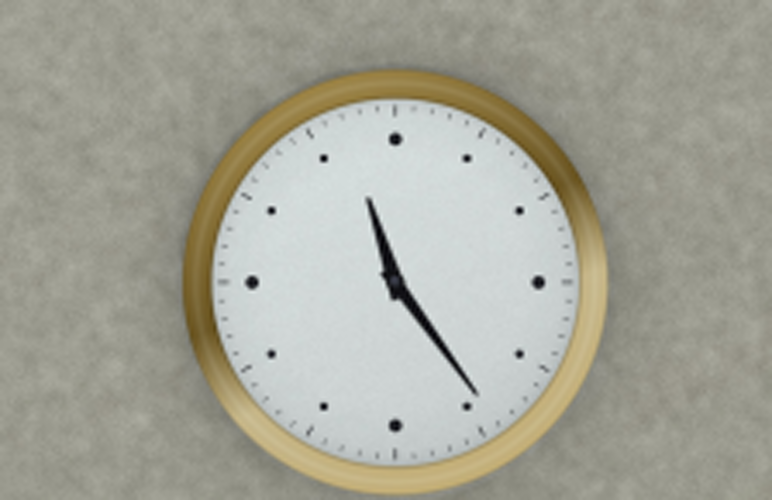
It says 11 h 24 min
